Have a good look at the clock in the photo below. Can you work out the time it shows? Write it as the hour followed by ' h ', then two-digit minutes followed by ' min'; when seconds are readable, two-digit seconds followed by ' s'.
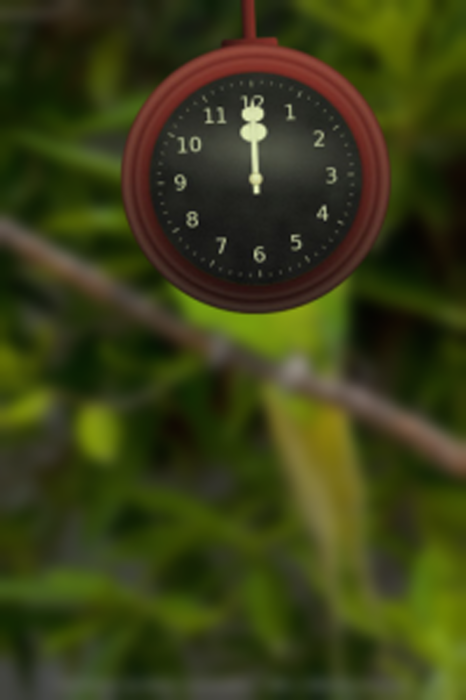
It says 12 h 00 min
